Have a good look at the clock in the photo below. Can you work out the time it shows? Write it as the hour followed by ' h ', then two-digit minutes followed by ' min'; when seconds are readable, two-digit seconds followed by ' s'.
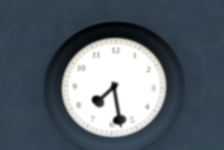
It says 7 h 28 min
